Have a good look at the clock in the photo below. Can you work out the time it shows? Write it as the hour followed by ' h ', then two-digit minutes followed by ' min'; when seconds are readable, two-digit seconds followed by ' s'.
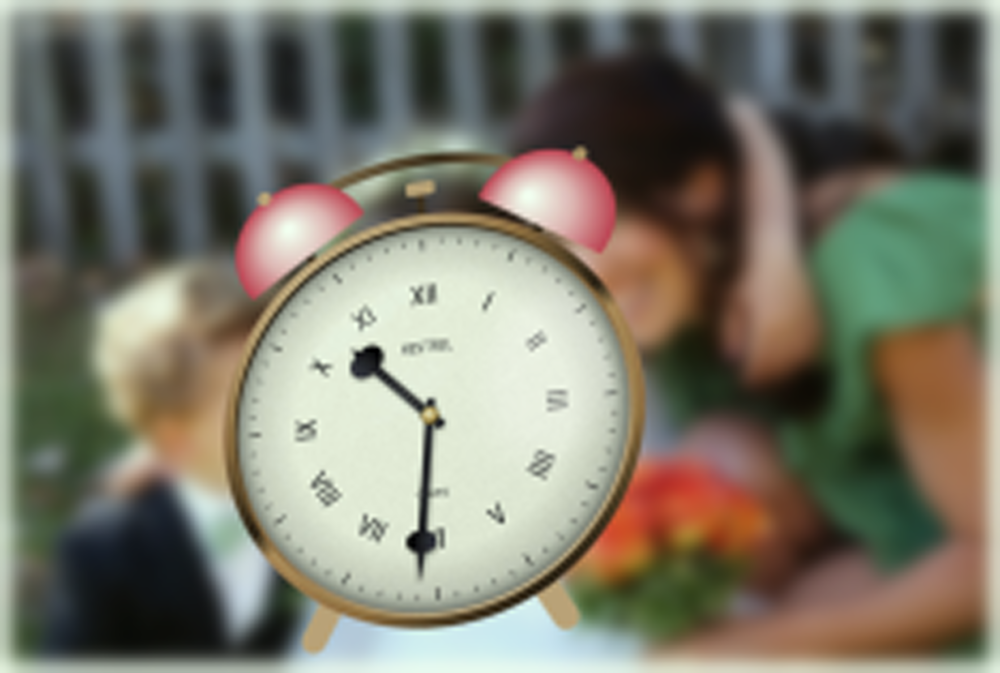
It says 10 h 31 min
